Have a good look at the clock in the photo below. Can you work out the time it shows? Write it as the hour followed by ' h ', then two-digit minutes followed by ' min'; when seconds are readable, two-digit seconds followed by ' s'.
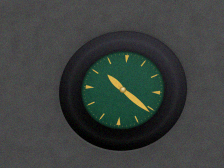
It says 10 h 21 min
